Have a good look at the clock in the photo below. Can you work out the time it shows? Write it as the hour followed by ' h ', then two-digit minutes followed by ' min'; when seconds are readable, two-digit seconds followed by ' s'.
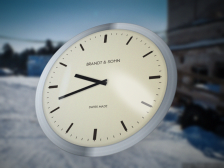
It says 9 h 42 min
